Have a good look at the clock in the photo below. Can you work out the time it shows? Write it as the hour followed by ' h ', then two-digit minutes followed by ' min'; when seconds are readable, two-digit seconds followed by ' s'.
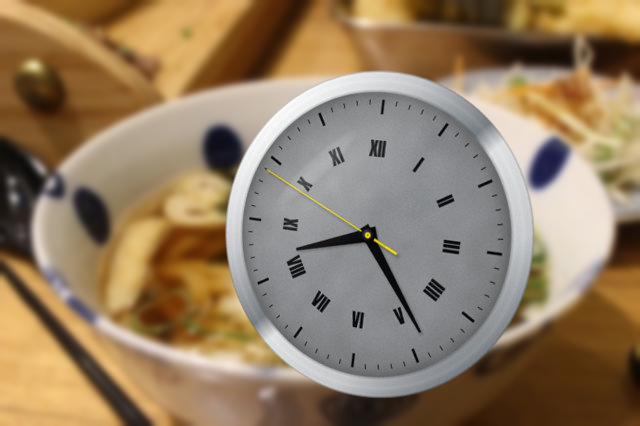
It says 8 h 23 min 49 s
